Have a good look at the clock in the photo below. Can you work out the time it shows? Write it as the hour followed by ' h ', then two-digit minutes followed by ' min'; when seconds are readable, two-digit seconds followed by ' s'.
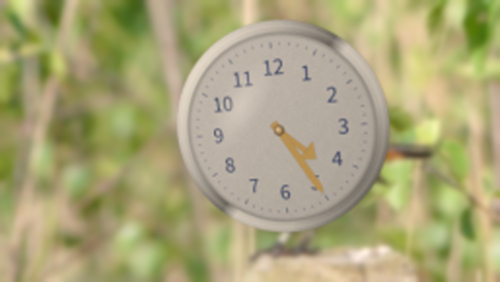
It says 4 h 25 min
